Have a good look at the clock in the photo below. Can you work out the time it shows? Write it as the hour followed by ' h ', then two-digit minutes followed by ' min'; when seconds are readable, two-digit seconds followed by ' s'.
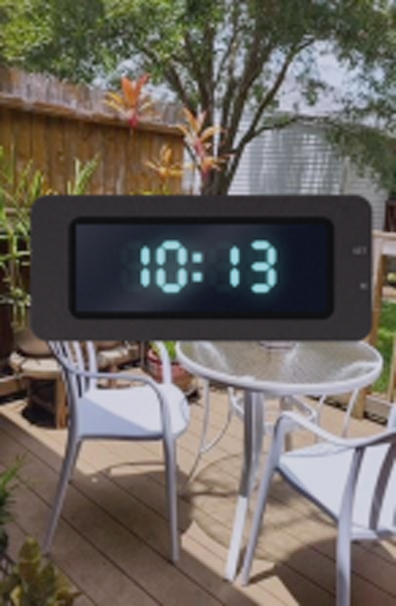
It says 10 h 13 min
